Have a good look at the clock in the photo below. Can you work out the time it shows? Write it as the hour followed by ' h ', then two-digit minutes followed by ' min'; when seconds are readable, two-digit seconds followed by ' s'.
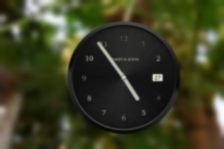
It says 4 h 54 min
